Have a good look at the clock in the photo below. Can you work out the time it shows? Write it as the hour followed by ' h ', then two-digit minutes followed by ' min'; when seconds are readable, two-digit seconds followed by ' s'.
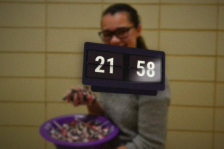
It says 21 h 58 min
